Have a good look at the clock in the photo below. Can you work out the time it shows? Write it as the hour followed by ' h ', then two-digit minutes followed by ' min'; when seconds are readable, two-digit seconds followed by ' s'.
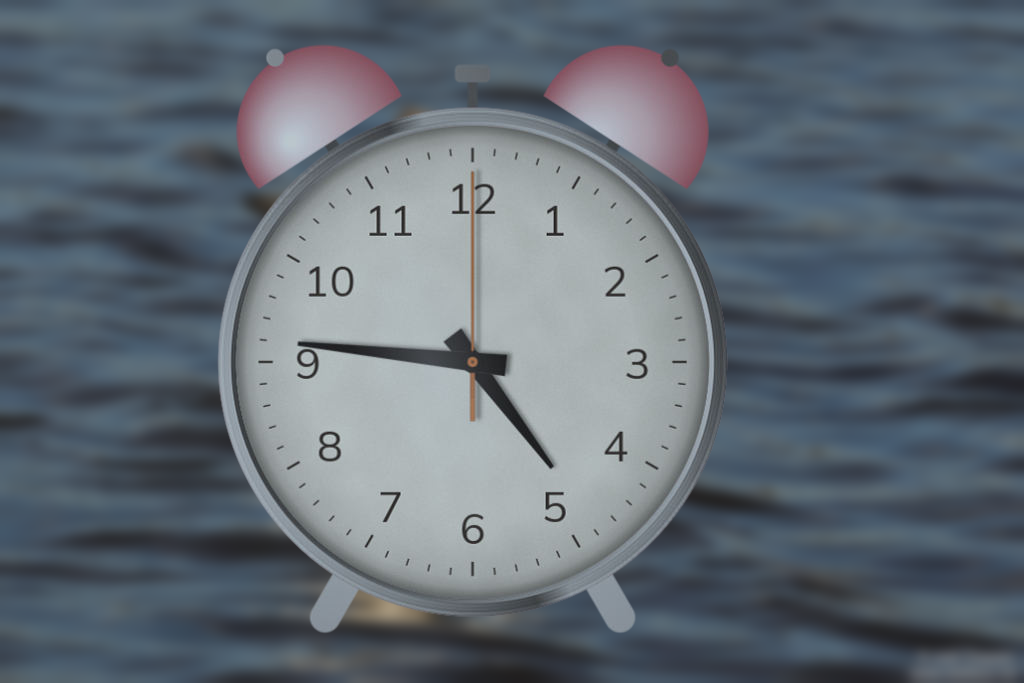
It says 4 h 46 min 00 s
